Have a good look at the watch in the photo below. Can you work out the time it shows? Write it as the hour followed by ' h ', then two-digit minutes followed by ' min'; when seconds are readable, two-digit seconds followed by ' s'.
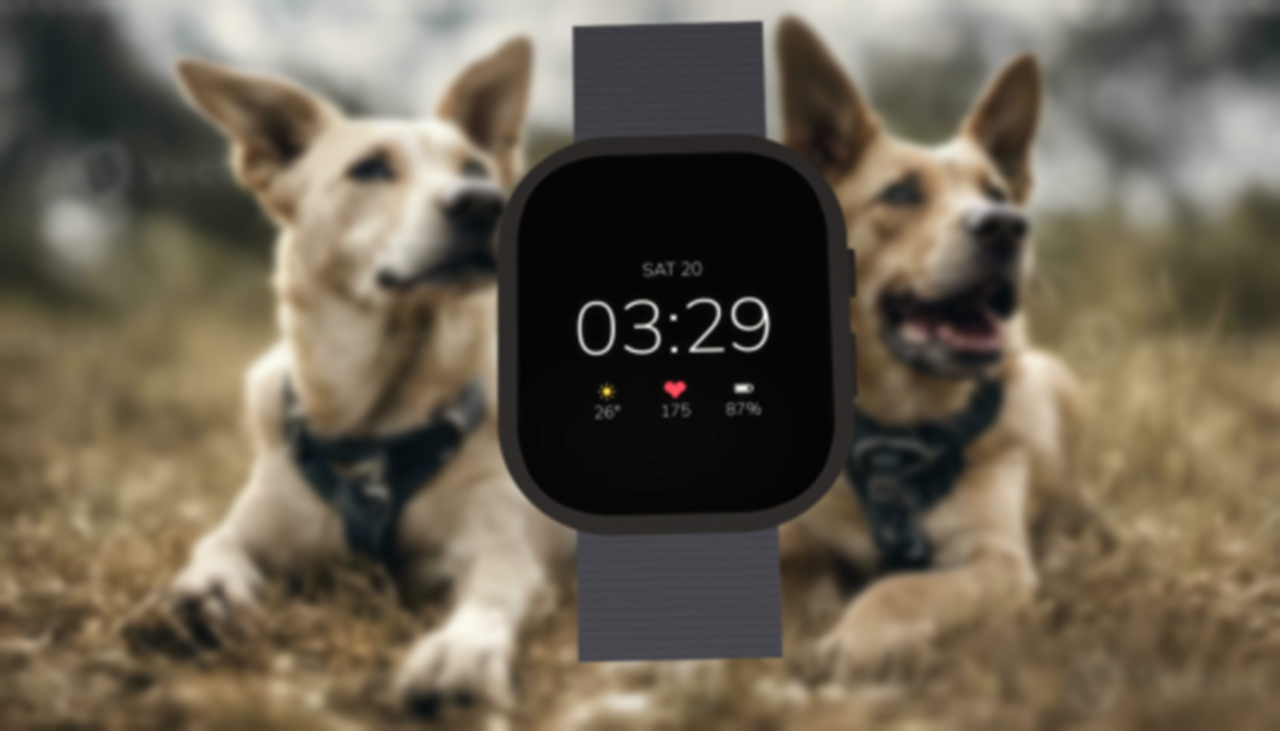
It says 3 h 29 min
